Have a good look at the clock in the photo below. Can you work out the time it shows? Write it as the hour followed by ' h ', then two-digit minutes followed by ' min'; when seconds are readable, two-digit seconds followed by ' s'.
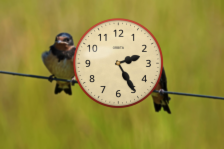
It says 2 h 25 min
